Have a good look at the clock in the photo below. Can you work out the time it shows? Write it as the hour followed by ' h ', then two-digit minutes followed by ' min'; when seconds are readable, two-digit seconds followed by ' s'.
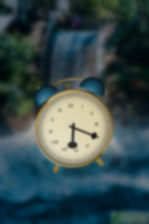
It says 6 h 20 min
